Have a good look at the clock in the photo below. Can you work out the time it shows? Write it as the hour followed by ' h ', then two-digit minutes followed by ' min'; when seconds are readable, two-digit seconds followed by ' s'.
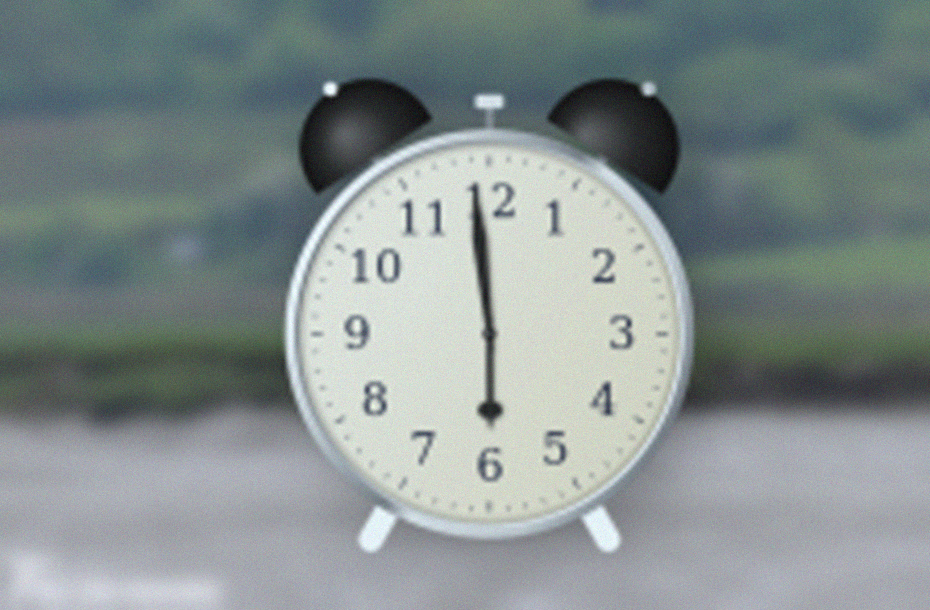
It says 5 h 59 min
